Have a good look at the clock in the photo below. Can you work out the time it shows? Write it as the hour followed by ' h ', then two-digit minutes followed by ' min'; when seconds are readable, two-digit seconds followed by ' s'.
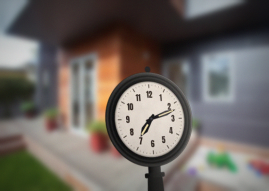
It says 7 h 12 min
